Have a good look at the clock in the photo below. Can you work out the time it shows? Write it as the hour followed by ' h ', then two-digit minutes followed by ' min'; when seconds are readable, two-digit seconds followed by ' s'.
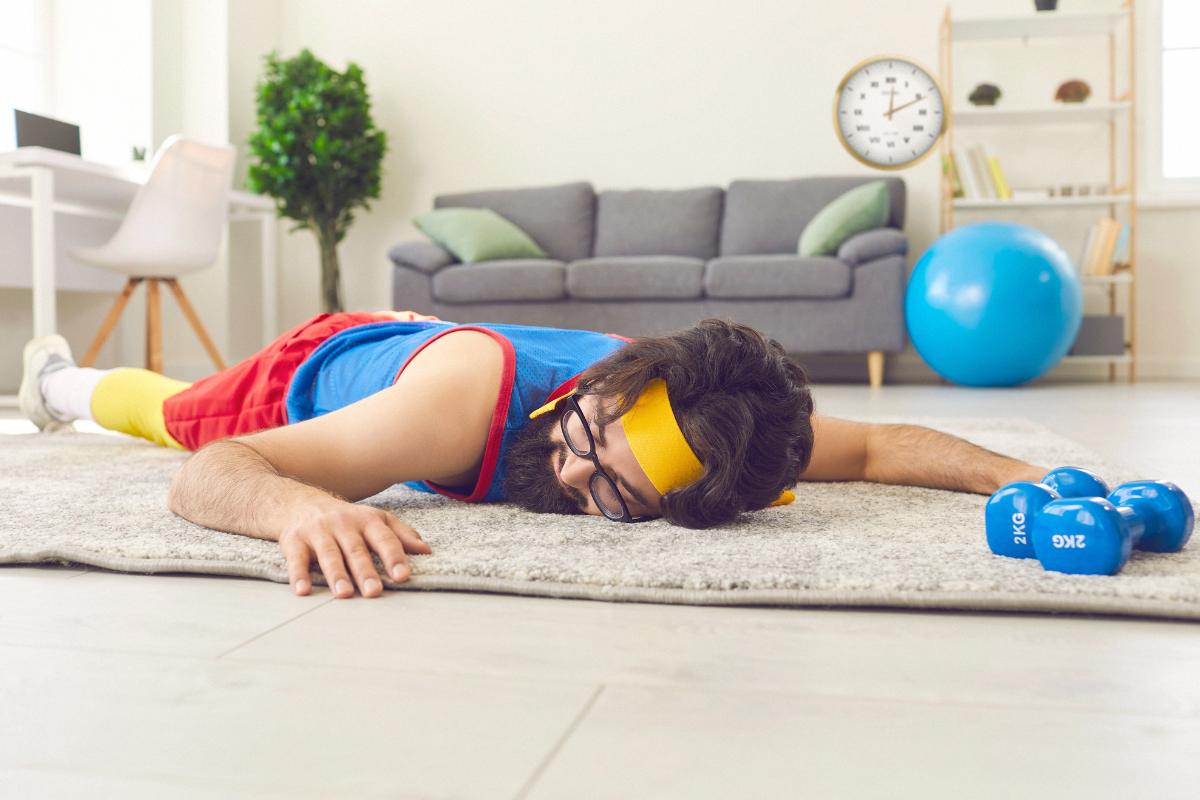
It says 12 h 11 min
